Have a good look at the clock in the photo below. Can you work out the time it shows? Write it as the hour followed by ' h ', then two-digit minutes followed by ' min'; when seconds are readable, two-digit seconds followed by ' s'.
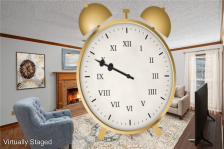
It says 9 h 49 min
